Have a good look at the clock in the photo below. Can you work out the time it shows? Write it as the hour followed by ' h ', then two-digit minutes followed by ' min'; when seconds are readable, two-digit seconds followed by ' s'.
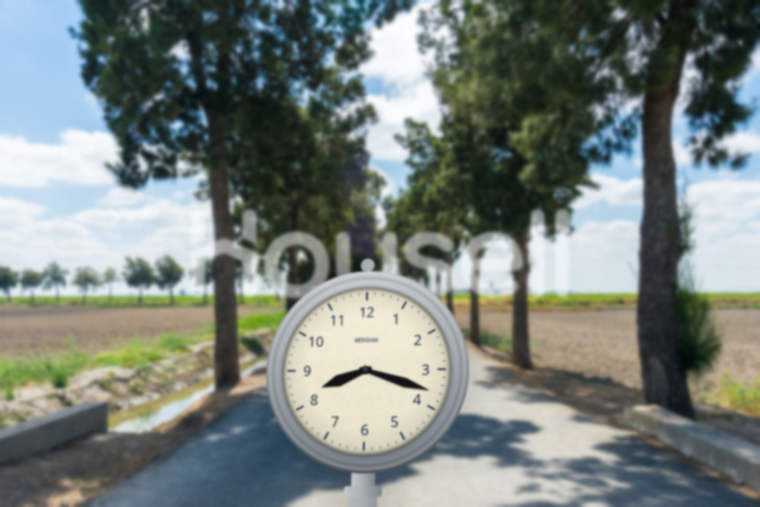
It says 8 h 18 min
